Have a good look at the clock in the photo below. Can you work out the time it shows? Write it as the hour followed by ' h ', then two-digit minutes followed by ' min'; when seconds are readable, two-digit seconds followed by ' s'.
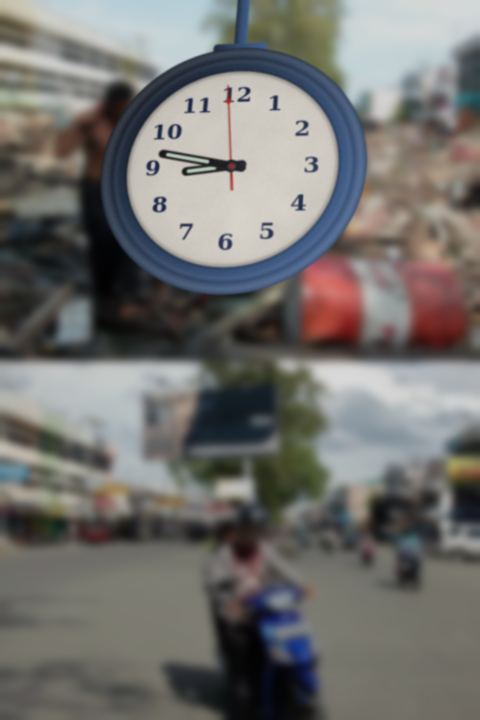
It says 8 h 46 min 59 s
